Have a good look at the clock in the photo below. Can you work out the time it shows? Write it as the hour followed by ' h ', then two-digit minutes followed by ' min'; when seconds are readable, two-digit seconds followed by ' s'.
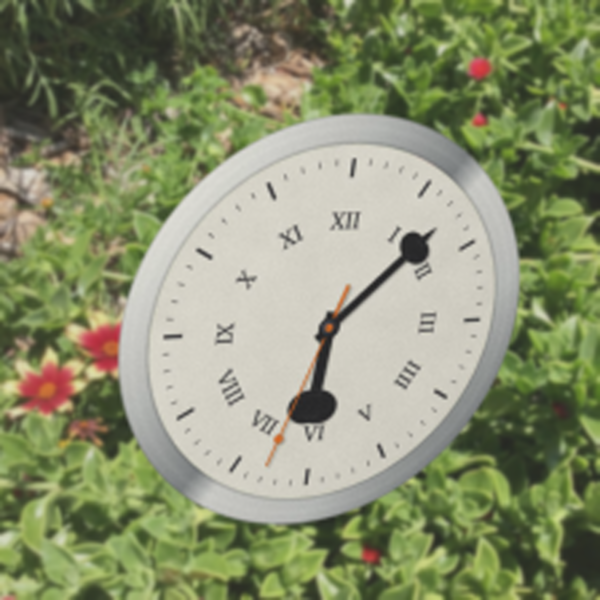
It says 6 h 07 min 33 s
